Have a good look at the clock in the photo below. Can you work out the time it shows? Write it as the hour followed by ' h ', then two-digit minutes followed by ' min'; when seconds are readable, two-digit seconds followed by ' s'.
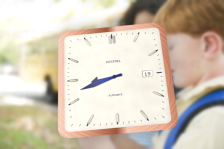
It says 8 h 42 min
